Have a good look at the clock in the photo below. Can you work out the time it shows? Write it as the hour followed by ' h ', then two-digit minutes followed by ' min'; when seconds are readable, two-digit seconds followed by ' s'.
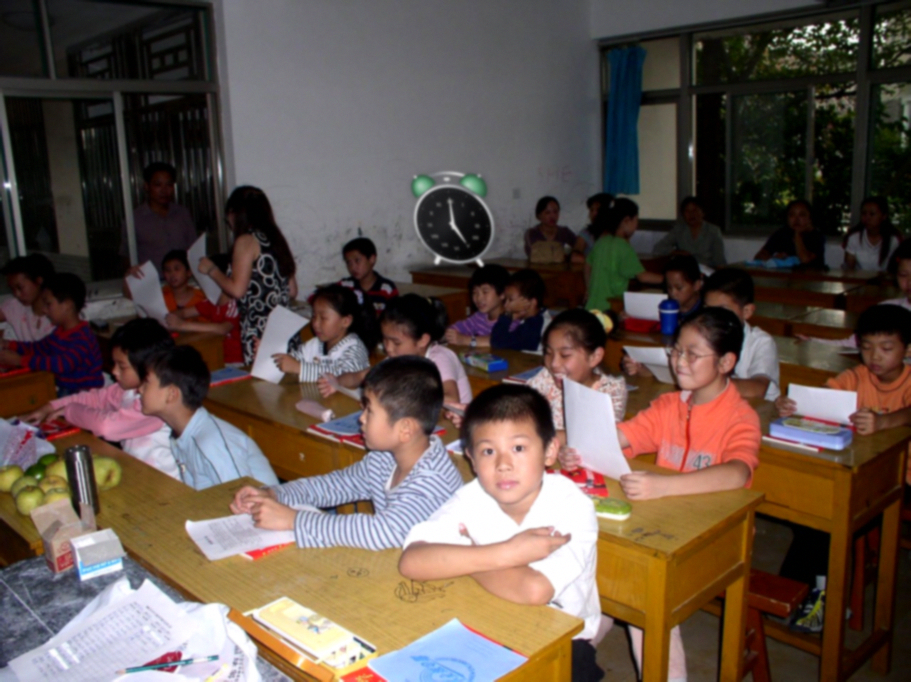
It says 5 h 00 min
